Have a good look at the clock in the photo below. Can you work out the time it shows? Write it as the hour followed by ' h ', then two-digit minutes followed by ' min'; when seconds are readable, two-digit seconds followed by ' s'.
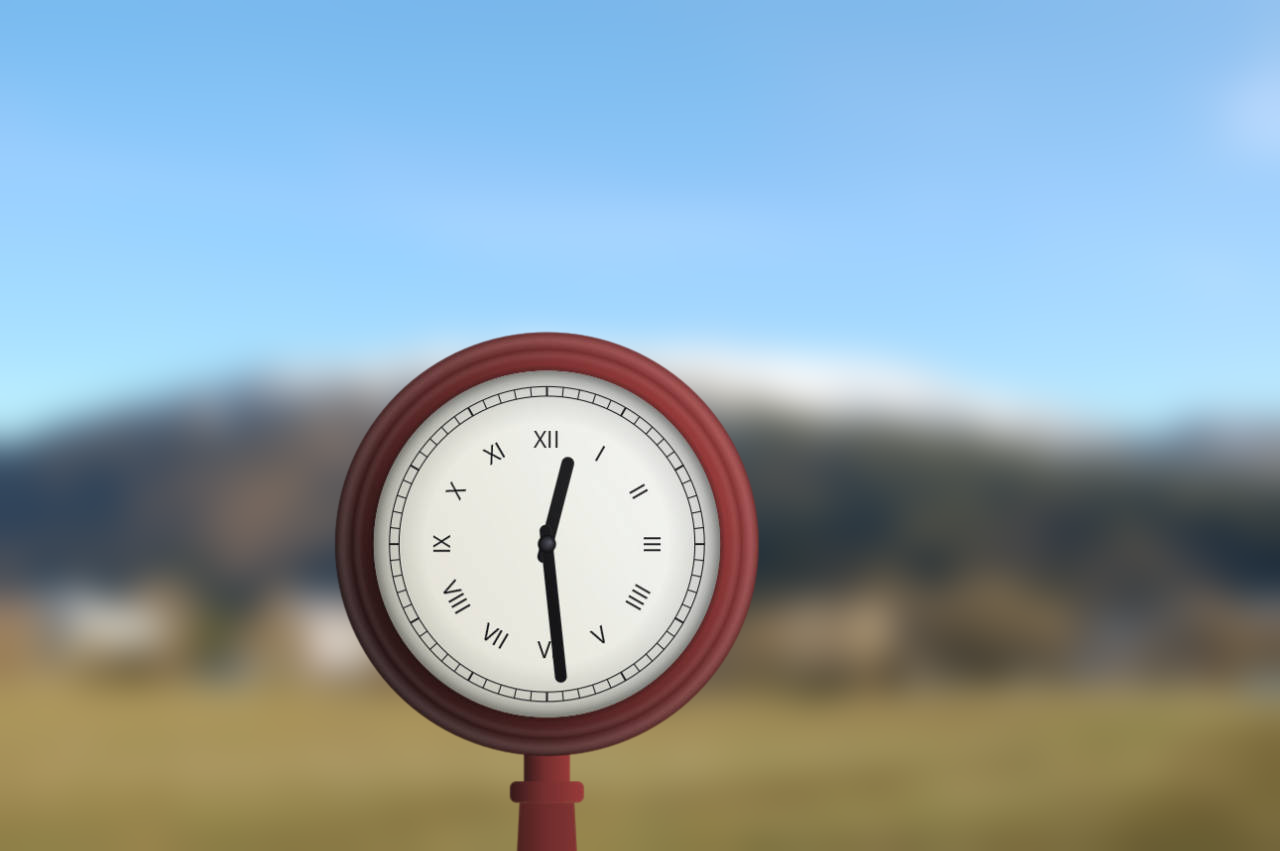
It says 12 h 29 min
